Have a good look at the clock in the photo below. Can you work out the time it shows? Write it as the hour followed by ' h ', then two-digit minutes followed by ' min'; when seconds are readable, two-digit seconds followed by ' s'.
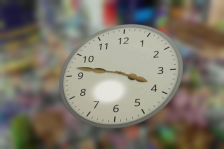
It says 3 h 47 min
